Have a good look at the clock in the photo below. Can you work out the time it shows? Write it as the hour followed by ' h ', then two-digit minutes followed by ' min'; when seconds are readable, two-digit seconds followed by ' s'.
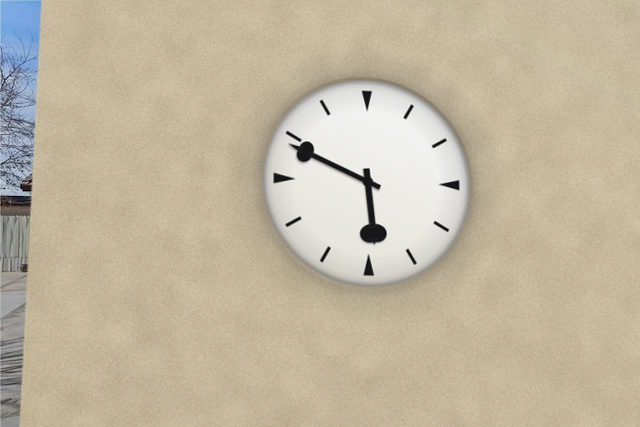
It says 5 h 49 min
